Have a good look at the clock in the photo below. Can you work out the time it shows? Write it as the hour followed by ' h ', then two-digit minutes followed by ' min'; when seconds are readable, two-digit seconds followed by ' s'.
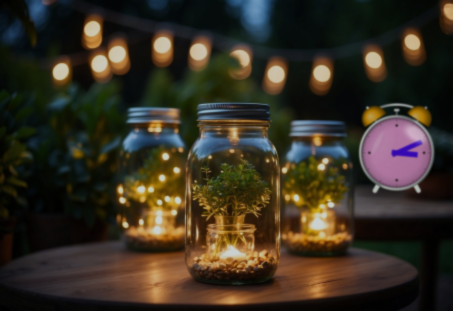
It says 3 h 11 min
